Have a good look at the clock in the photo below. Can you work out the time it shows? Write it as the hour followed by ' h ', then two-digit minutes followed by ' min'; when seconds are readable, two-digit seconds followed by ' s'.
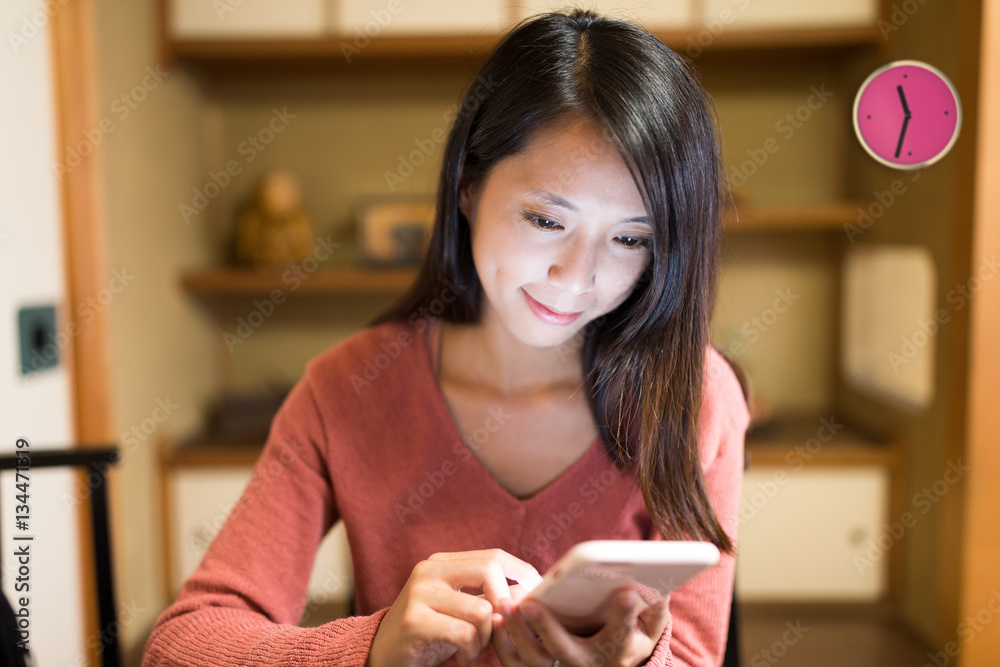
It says 11 h 33 min
